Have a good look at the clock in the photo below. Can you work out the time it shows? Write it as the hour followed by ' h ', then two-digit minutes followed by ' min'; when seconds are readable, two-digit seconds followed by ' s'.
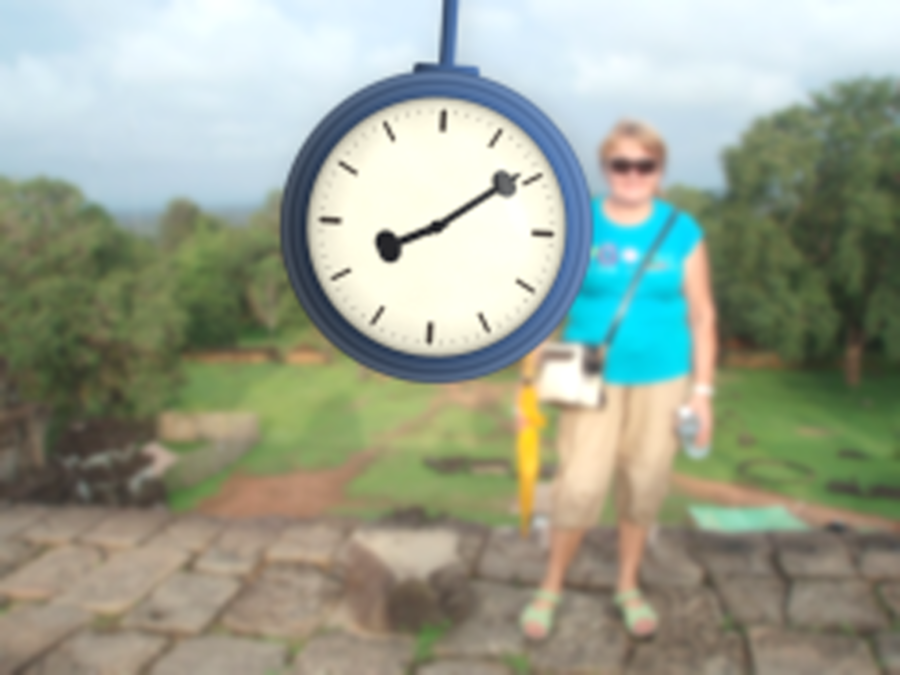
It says 8 h 09 min
